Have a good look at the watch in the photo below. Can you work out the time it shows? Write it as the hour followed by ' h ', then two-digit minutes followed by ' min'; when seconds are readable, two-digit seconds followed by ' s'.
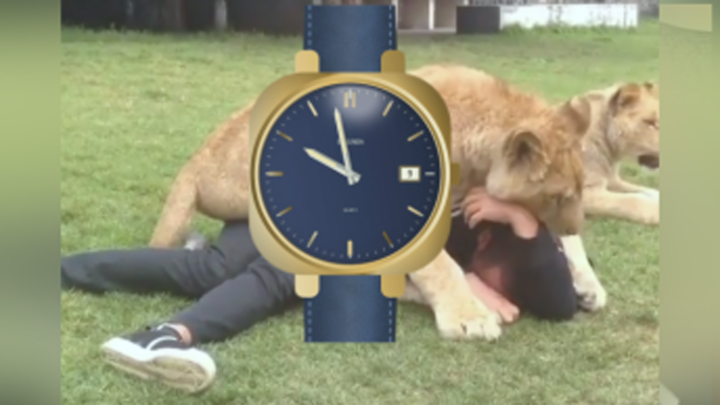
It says 9 h 58 min
